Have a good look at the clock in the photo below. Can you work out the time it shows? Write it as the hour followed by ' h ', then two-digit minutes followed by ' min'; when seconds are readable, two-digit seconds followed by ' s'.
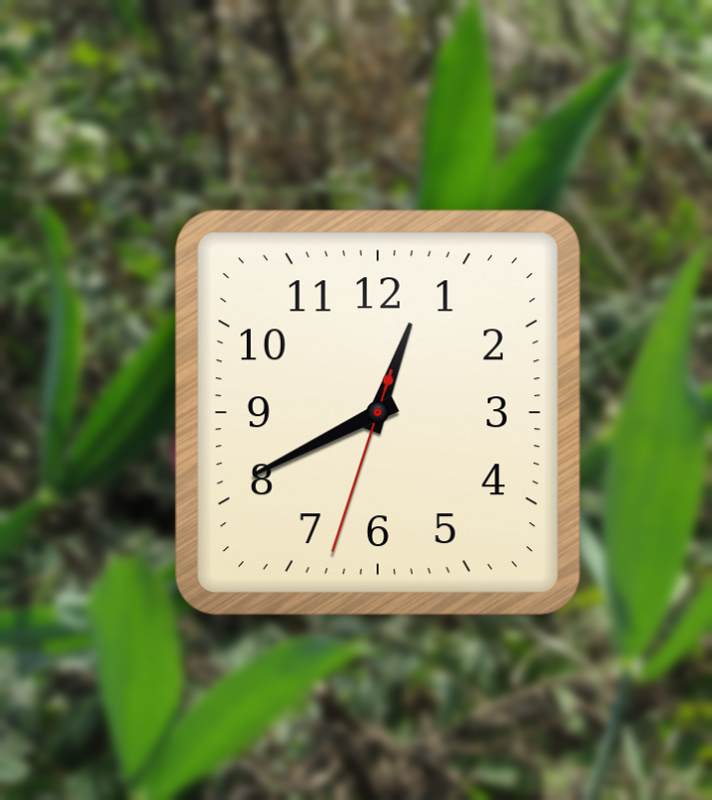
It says 12 h 40 min 33 s
